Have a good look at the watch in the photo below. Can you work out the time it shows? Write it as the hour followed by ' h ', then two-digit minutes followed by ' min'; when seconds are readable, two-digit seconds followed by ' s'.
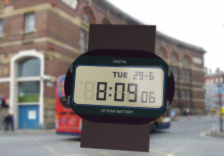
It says 8 h 09 min 06 s
